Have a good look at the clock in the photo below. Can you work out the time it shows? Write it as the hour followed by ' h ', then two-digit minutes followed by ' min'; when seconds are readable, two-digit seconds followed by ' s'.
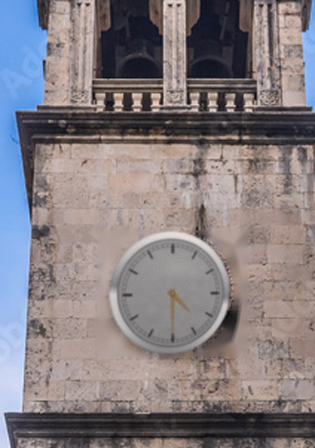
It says 4 h 30 min
